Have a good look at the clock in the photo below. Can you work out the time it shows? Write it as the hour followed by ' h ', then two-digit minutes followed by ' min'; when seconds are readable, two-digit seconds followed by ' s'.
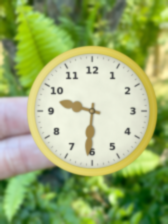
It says 9 h 31 min
